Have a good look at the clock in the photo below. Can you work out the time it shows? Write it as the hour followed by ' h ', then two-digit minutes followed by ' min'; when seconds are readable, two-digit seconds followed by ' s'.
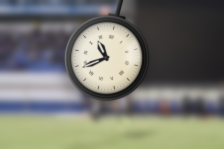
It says 10 h 39 min
